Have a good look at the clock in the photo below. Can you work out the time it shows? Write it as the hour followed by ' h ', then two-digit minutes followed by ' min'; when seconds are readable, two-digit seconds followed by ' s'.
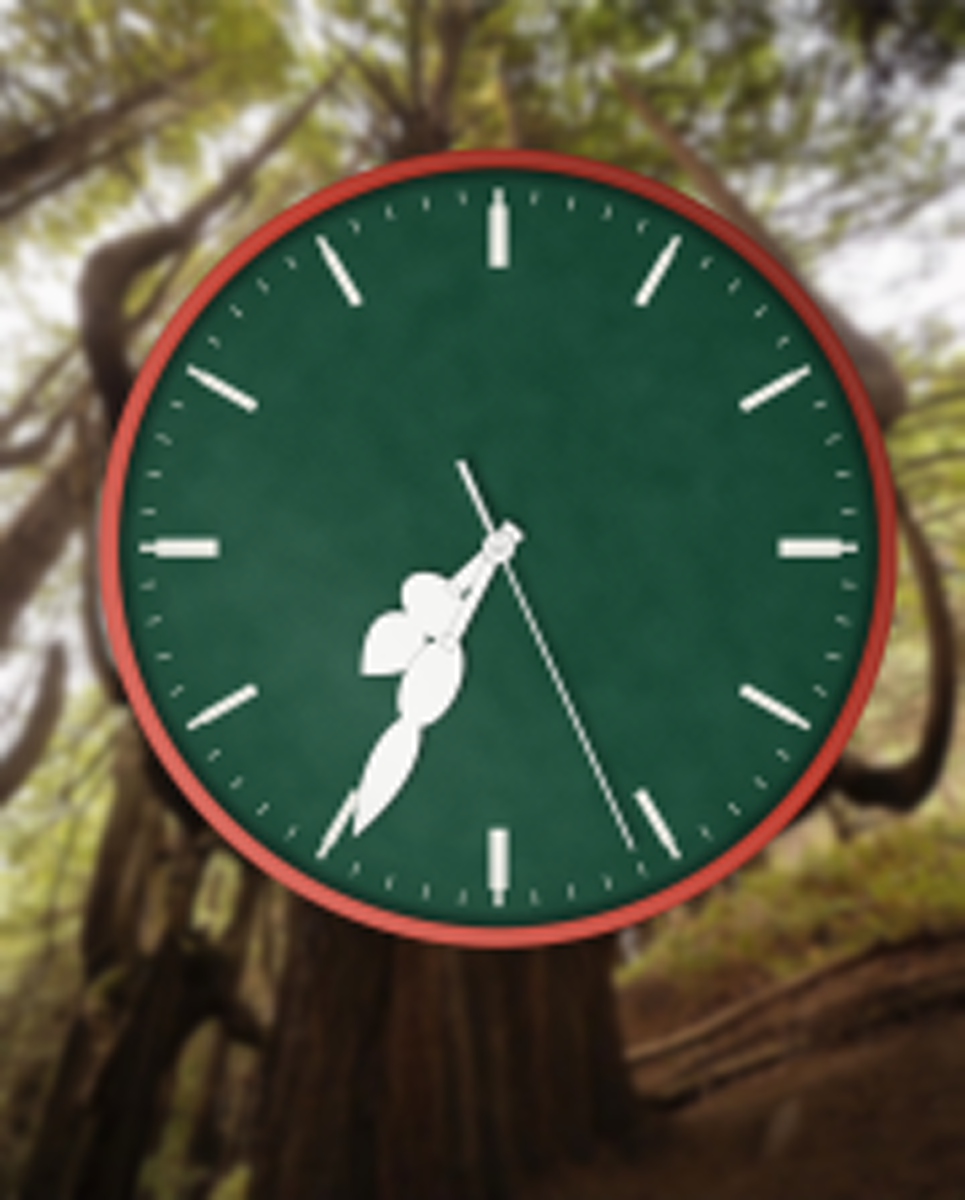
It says 7 h 34 min 26 s
